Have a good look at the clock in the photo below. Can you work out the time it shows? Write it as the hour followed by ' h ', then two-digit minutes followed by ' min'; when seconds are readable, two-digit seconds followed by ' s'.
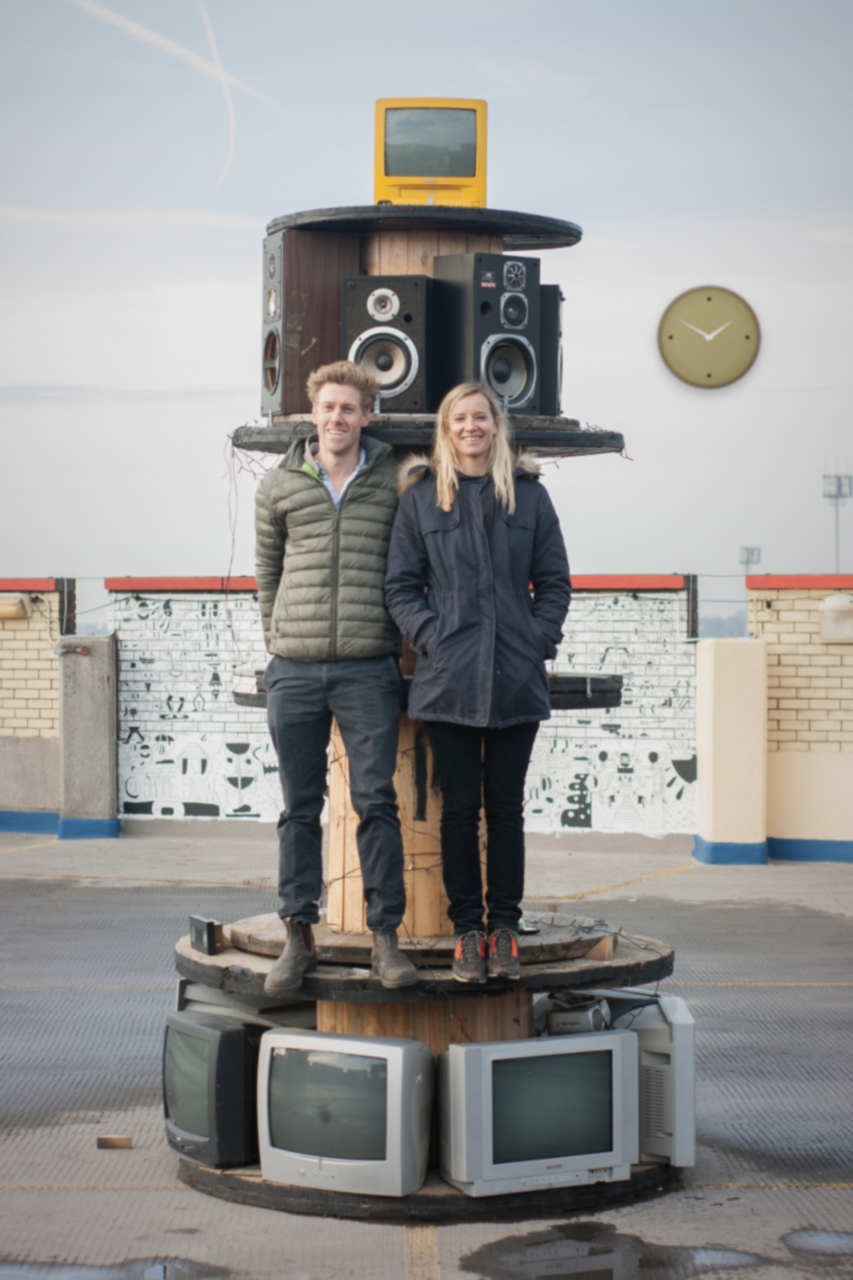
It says 1 h 50 min
